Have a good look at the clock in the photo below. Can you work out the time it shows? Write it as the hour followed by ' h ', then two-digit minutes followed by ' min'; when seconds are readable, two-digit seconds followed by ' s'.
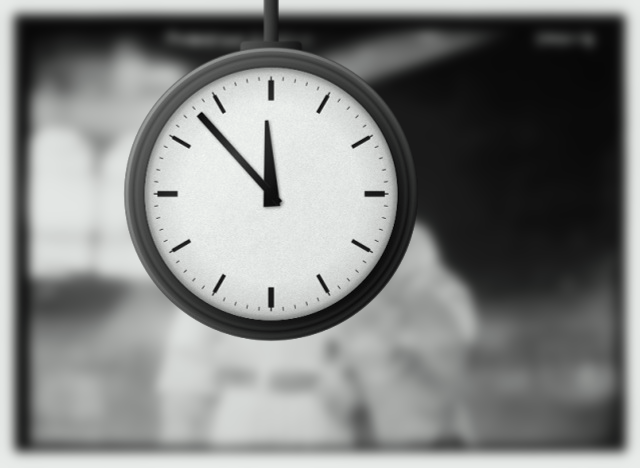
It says 11 h 53 min
